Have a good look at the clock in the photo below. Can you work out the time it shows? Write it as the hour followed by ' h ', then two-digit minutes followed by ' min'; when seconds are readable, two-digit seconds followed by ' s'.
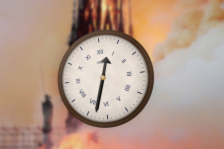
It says 12 h 33 min
